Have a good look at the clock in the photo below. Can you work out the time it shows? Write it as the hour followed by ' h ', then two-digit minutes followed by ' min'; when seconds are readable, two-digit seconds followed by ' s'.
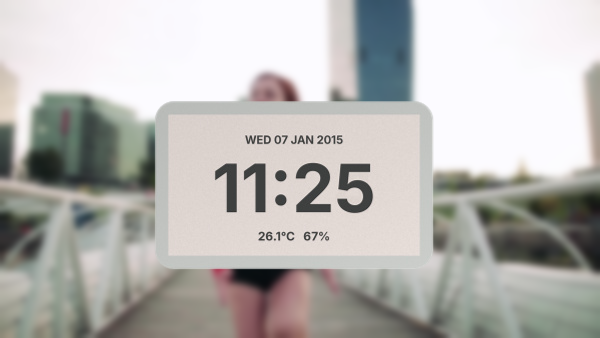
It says 11 h 25 min
